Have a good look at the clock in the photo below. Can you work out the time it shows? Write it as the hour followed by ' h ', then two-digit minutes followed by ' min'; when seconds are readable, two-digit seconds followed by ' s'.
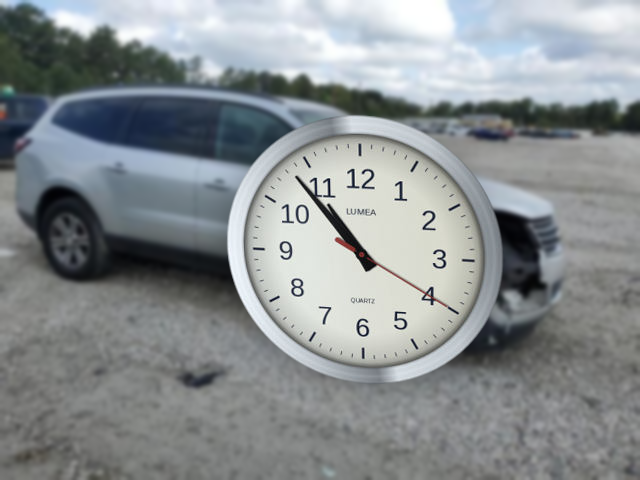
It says 10 h 53 min 20 s
